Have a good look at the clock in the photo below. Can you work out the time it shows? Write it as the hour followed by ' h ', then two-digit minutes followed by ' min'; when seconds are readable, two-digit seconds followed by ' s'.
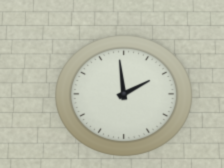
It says 1 h 59 min
